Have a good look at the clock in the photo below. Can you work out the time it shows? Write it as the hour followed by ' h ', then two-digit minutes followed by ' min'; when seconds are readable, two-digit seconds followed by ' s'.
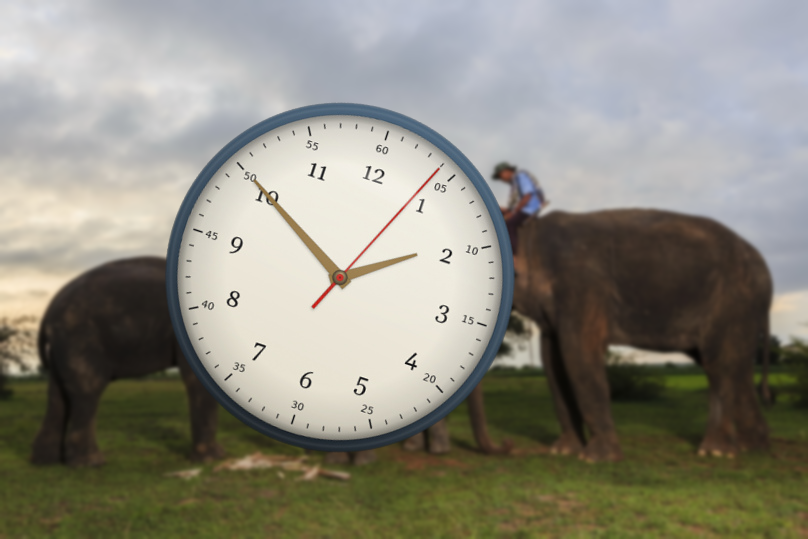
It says 1 h 50 min 04 s
